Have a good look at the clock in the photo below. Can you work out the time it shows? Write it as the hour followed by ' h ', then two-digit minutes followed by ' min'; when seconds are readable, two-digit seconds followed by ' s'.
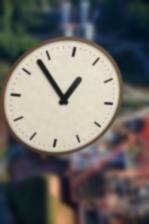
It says 12 h 53 min
